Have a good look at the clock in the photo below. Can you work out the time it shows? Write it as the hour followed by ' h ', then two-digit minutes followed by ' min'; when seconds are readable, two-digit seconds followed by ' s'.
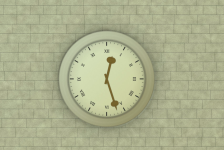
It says 12 h 27 min
